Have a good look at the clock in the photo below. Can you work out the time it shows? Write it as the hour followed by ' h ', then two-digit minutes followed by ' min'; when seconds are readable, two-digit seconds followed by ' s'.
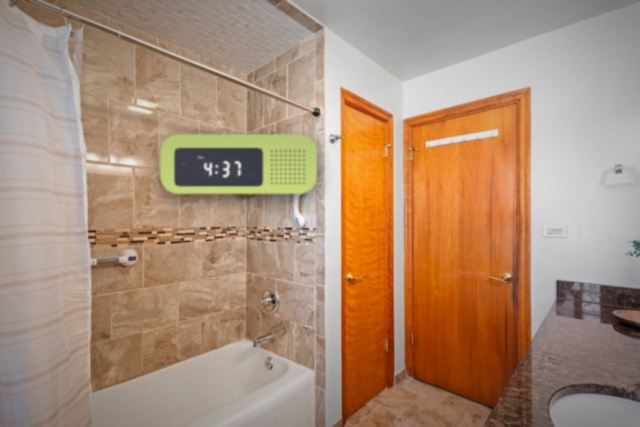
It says 4 h 37 min
